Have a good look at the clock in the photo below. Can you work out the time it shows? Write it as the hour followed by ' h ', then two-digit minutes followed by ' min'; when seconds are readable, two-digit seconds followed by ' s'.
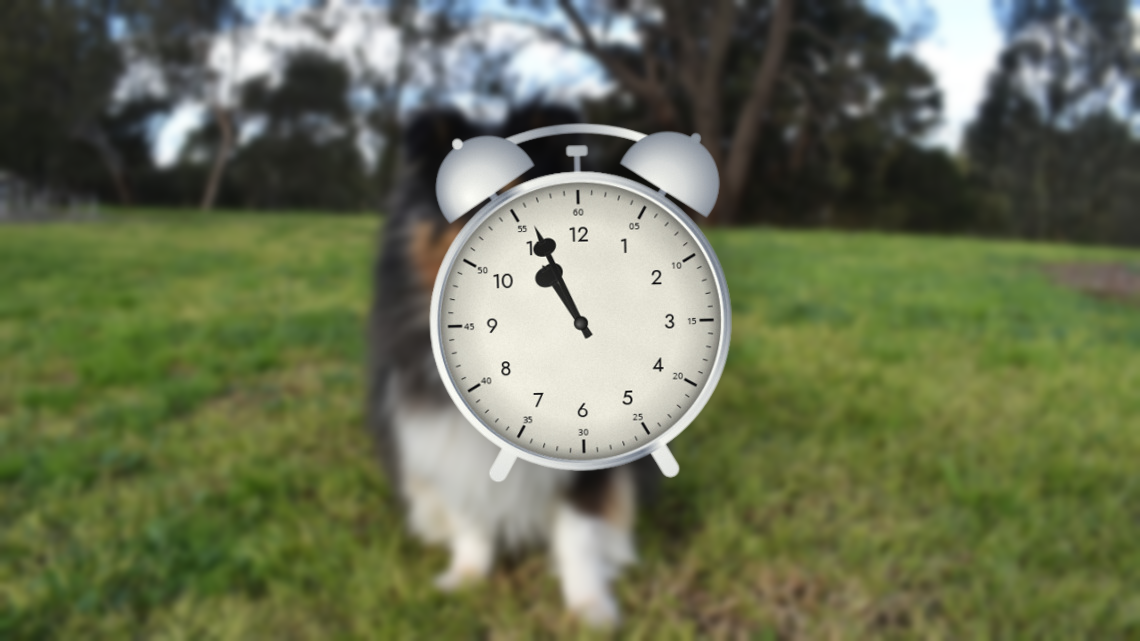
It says 10 h 56 min
